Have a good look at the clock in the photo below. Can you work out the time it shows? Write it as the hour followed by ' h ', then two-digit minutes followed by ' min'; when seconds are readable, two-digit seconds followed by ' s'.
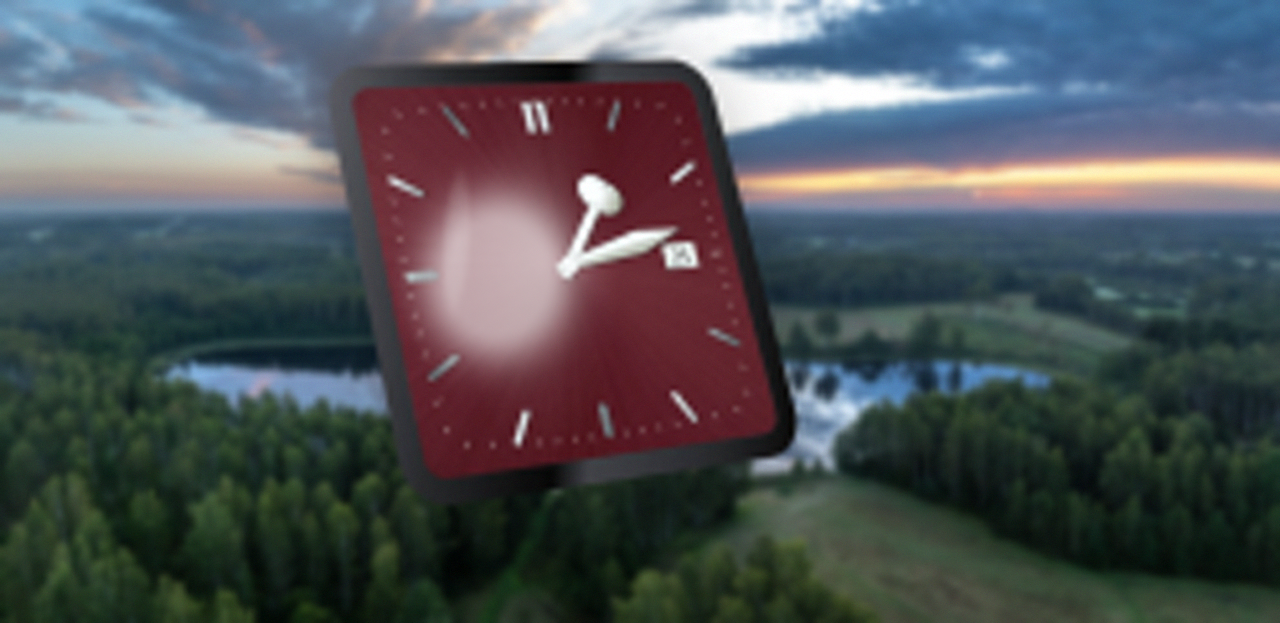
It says 1 h 13 min
